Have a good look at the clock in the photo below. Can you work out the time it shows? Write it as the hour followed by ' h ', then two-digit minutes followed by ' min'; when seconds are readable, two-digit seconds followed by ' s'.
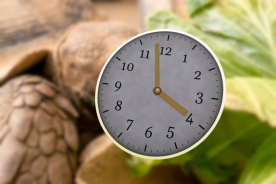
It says 3 h 58 min
